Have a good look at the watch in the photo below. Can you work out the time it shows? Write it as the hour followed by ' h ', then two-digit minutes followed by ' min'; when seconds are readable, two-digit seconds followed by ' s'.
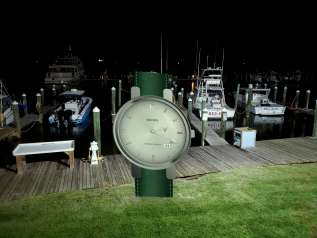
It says 2 h 19 min
